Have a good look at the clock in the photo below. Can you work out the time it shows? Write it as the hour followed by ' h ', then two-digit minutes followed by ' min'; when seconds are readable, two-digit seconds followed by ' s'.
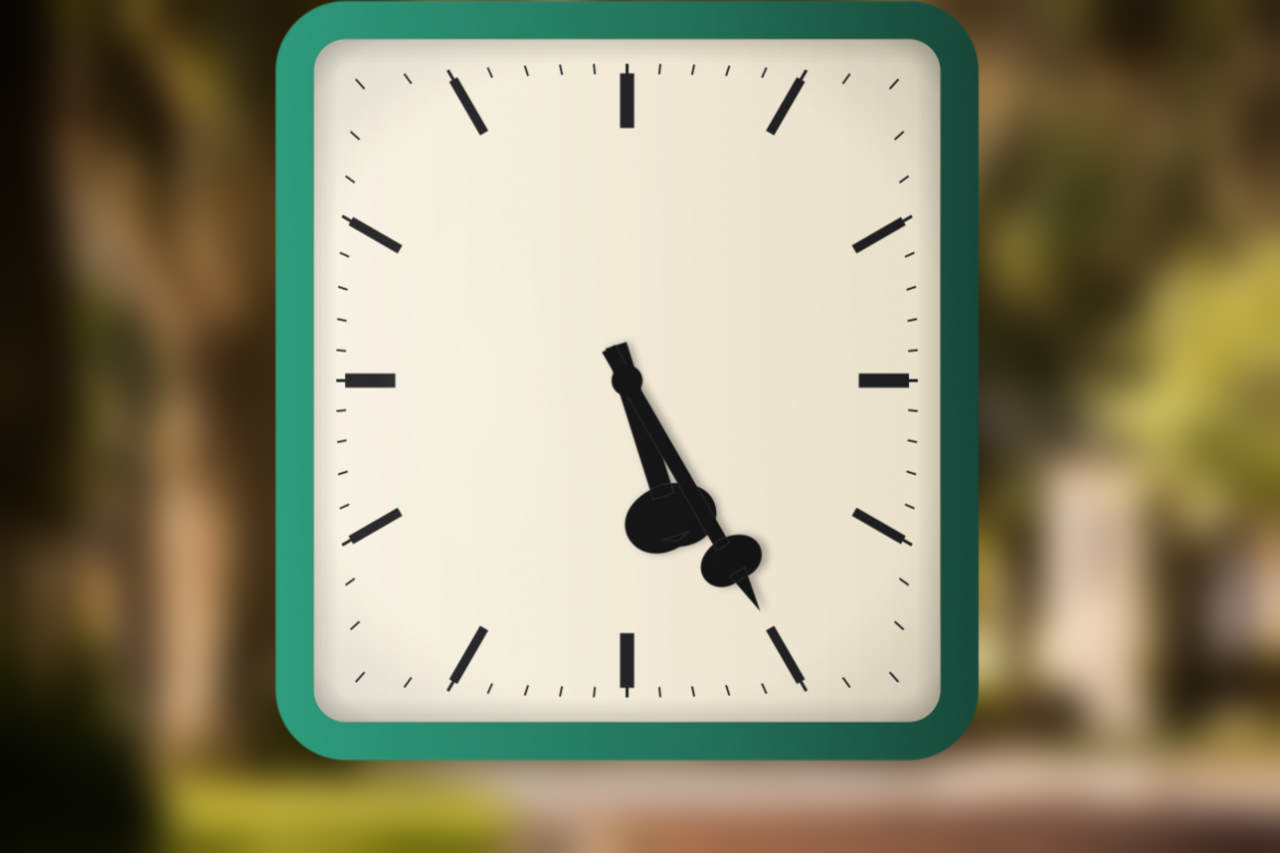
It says 5 h 25 min
